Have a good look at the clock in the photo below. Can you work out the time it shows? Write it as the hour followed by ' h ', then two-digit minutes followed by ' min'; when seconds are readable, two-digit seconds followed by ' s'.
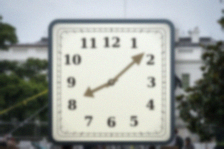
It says 8 h 08 min
